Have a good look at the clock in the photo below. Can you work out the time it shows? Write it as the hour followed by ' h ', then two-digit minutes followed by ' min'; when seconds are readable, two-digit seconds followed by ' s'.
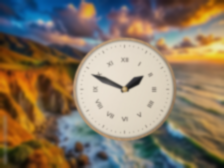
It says 1 h 49 min
